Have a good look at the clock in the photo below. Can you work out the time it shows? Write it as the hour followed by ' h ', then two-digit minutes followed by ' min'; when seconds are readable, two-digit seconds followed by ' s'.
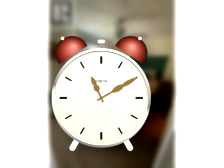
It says 11 h 10 min
